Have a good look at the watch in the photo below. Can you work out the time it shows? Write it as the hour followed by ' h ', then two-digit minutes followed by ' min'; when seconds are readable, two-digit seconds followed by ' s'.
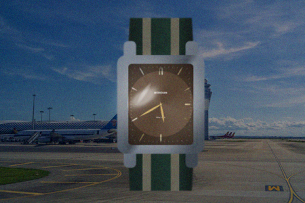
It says 5 h 40 min
